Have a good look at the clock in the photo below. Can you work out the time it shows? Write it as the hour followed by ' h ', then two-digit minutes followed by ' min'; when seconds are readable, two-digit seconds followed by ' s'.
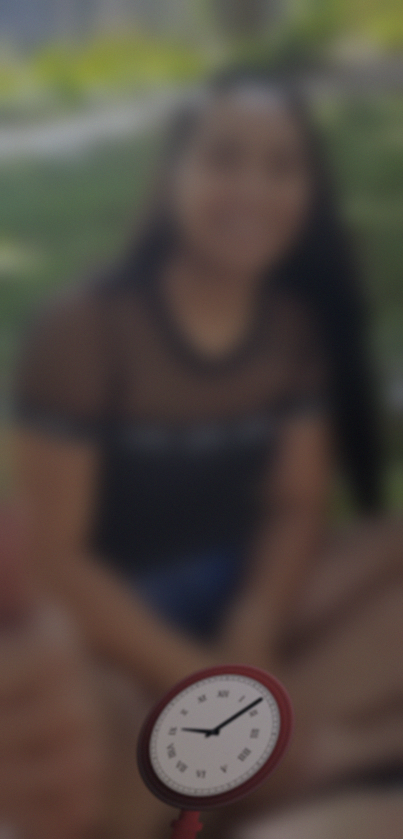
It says 9 h 08 min
